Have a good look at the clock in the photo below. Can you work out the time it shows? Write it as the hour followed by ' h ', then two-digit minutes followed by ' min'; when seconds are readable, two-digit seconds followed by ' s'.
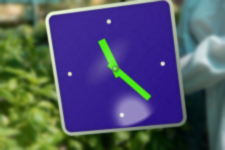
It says 11 h 23 min
